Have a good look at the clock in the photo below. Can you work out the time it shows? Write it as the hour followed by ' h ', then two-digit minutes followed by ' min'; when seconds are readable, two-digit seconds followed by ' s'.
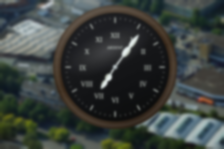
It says 7 h 06 min
